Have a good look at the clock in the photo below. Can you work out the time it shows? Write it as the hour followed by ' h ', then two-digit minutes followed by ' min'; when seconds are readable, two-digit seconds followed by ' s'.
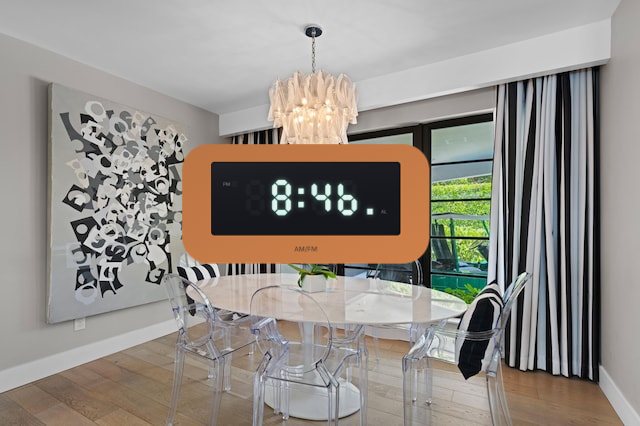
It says 8 h 46 min
